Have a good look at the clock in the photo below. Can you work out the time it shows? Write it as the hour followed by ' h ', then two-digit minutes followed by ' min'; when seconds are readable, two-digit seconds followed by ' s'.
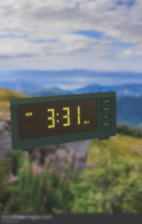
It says 3 h 31 min
